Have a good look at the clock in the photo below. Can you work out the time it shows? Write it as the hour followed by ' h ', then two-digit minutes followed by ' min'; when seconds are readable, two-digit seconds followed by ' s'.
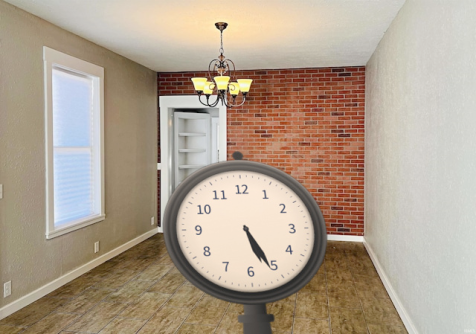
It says 5 h 26 min
